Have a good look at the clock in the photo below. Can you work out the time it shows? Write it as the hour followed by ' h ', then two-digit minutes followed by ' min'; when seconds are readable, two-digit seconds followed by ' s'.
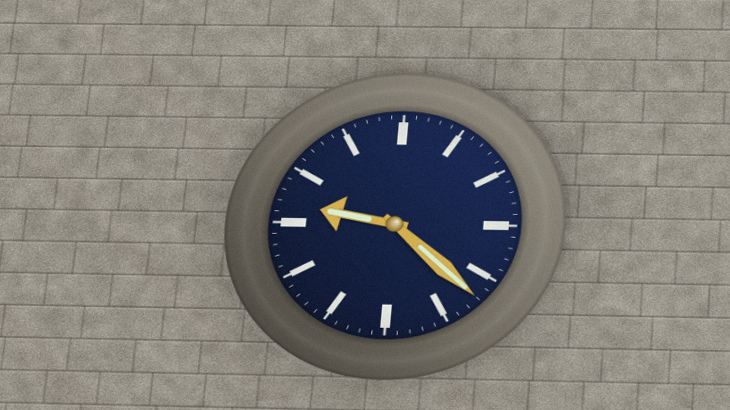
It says 9 h 22 min
